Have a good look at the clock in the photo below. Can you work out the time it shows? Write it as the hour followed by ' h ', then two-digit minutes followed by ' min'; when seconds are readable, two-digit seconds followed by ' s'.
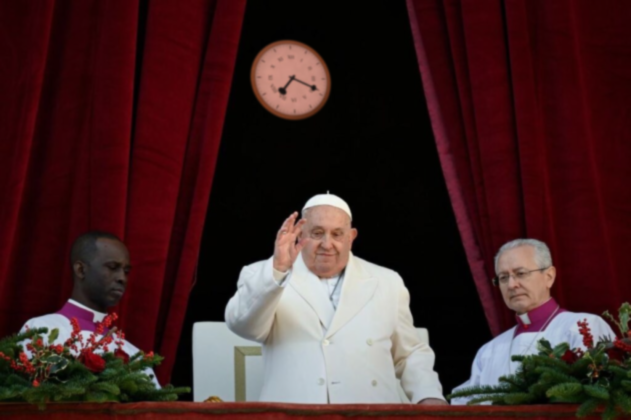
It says 7 h 19 min
